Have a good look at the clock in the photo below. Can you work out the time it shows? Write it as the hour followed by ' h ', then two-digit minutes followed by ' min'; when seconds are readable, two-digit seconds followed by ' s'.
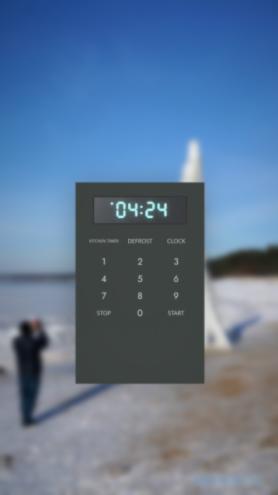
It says 4 h 24 min
